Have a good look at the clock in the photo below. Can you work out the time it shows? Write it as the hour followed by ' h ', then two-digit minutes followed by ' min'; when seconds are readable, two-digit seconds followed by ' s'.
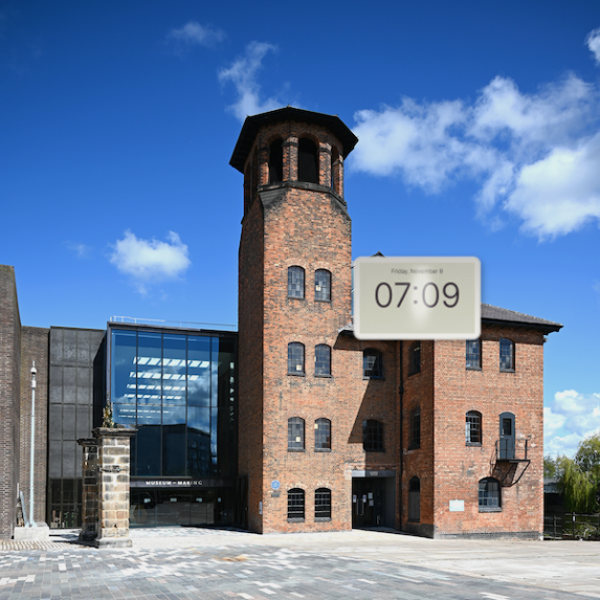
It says 7 h 09 min
